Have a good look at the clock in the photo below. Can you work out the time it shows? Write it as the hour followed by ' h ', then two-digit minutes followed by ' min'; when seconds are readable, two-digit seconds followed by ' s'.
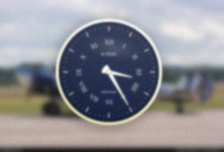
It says 3 h 25 min
